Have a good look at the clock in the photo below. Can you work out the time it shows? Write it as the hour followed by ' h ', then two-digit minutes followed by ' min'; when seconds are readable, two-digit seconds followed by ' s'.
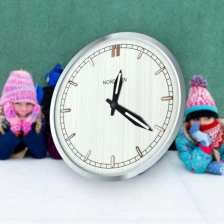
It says 12 h 21 min
